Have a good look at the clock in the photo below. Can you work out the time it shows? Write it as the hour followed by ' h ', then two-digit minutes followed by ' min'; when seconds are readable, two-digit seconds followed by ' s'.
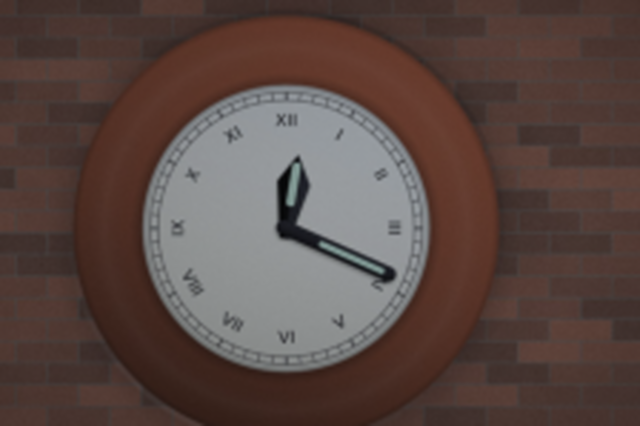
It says 12 h 19 min
